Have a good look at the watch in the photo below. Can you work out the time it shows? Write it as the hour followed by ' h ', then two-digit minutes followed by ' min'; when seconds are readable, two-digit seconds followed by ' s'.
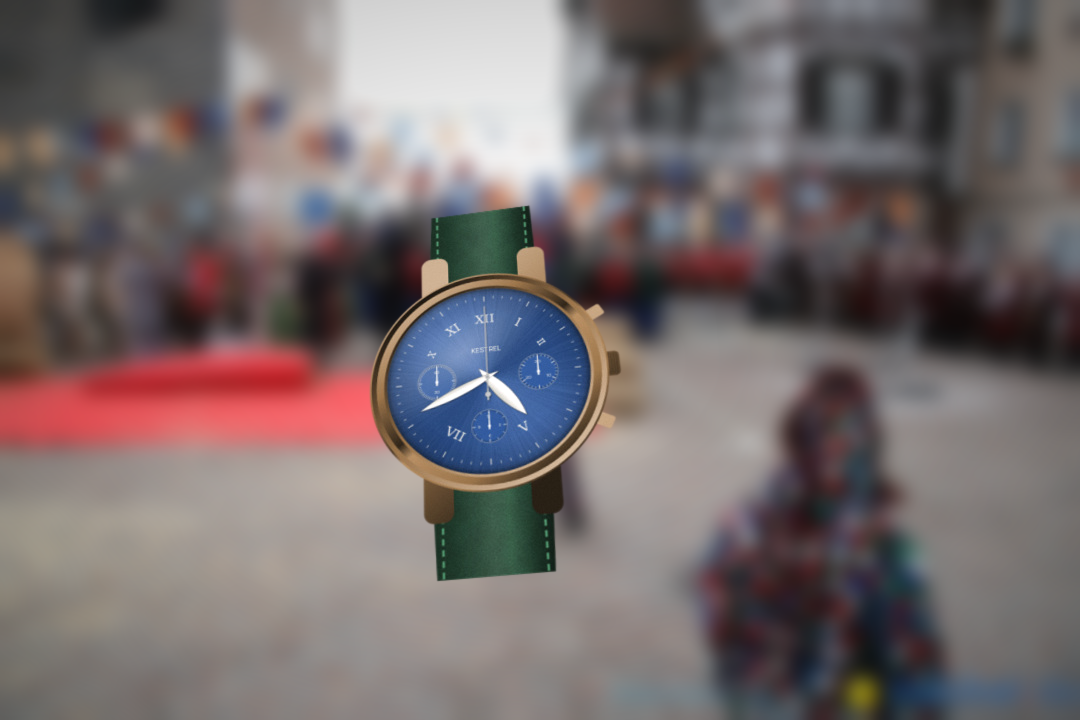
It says 4 h 41 min
